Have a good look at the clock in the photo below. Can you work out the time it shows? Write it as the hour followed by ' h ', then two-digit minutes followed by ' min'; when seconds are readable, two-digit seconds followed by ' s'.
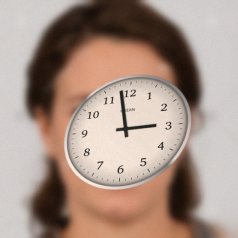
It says 2 h 58 min
